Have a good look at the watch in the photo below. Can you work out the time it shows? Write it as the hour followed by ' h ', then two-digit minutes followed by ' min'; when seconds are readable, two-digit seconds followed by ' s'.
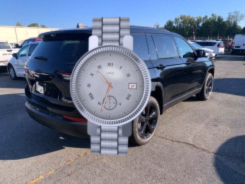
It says 10 h 33 min
